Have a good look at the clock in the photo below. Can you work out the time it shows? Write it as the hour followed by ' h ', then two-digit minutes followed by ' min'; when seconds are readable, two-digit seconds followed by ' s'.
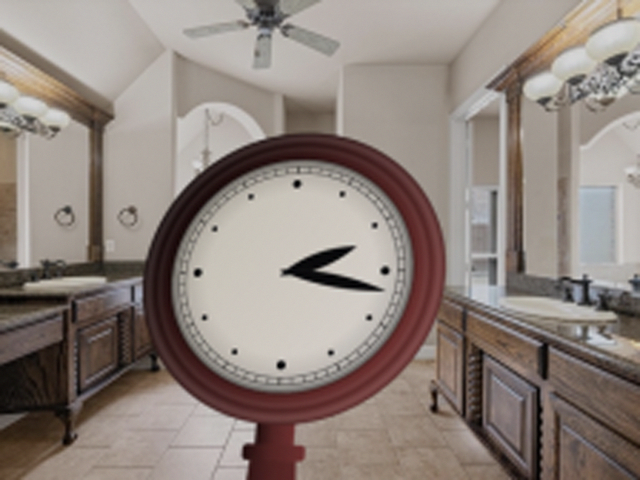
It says 2 h 17 min
